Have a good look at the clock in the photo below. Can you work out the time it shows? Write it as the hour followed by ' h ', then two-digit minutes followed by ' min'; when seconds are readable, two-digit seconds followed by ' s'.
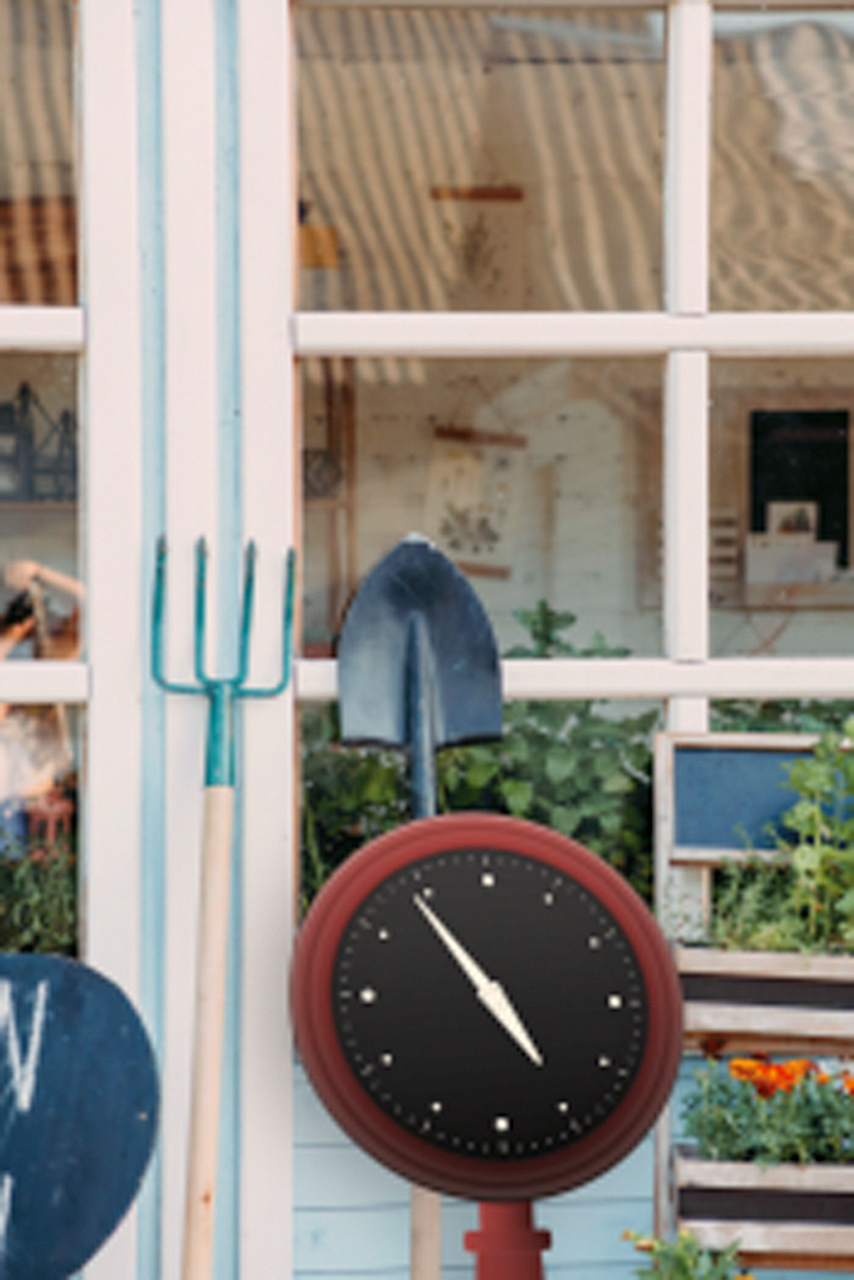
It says 4 h 54 min
